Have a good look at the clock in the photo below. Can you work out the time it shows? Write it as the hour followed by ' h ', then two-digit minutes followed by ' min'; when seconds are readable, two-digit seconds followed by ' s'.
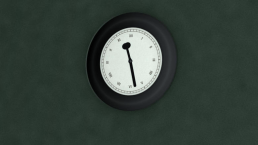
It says 11 h 28 min
